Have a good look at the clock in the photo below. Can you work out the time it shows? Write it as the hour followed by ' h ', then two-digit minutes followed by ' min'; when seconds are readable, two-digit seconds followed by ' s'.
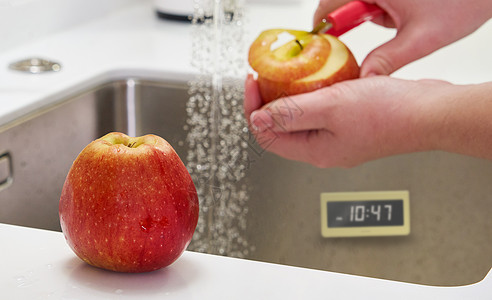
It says 10 h 47 min
